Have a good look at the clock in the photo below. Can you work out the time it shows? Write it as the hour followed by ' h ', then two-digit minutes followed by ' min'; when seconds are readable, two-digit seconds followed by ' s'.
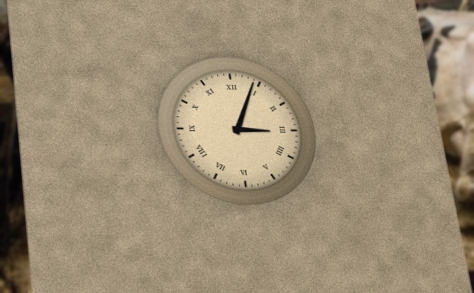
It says 3 h 04 min
